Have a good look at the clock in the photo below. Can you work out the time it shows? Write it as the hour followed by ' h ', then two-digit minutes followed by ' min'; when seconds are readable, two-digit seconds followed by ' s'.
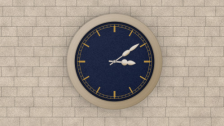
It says 3 h 09 min
